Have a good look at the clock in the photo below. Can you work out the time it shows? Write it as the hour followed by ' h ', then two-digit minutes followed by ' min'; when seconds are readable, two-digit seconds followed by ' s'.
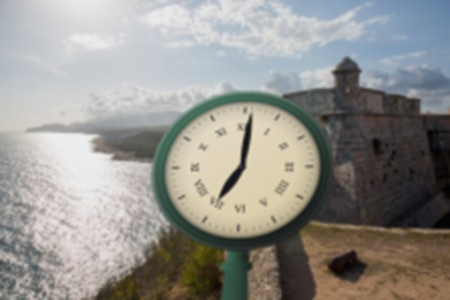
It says 7 h 01 min
